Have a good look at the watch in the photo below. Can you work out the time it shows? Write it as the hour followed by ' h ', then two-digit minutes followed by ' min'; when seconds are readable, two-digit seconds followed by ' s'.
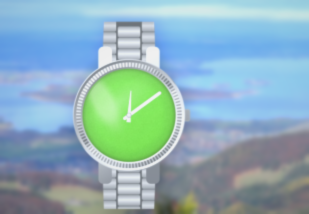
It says 12 h 09 min
